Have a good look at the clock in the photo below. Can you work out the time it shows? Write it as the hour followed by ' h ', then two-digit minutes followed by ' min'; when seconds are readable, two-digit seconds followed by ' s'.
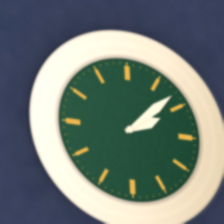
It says 2 h 08 min
